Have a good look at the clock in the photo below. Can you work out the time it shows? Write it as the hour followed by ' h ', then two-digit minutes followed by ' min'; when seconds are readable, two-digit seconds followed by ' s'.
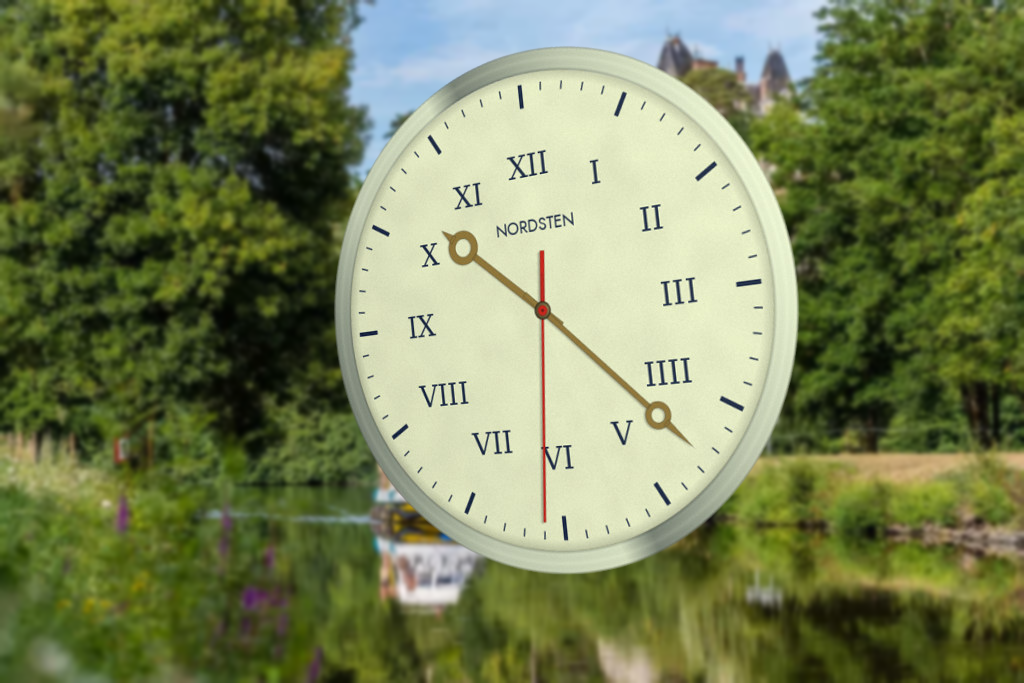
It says 10 h 22 min 31 s
